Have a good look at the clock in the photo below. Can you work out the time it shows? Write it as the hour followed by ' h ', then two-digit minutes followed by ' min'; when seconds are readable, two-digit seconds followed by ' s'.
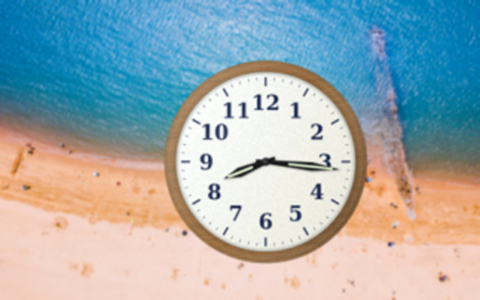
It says 8 h 16 min
